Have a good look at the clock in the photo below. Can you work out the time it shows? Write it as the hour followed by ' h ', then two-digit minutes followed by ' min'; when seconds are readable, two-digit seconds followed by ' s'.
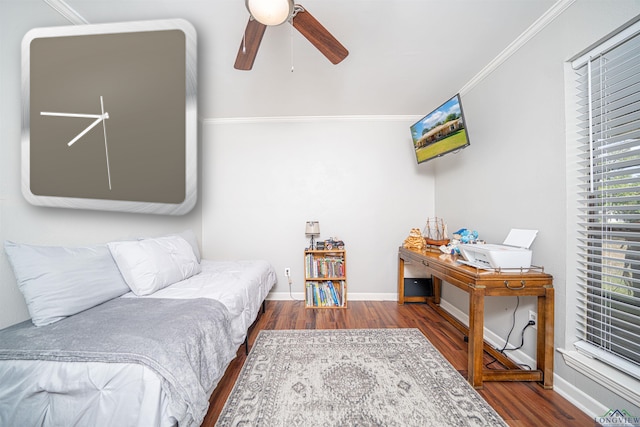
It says 7 h 45 min 29 s
